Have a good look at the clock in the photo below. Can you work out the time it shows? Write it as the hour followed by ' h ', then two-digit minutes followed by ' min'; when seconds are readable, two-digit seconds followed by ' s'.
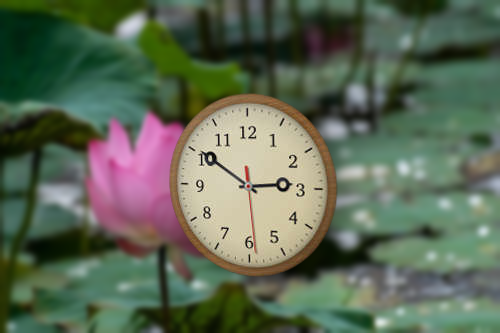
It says 2 h 50 min 29 s
